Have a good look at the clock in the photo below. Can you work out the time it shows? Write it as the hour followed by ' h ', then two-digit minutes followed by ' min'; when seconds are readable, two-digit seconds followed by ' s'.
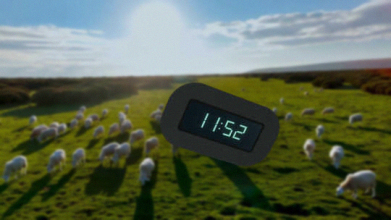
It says 11 h 52 min
